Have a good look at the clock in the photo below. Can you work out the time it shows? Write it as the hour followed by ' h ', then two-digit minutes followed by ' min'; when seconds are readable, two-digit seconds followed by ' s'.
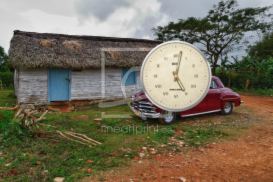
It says 5 h 02 min
